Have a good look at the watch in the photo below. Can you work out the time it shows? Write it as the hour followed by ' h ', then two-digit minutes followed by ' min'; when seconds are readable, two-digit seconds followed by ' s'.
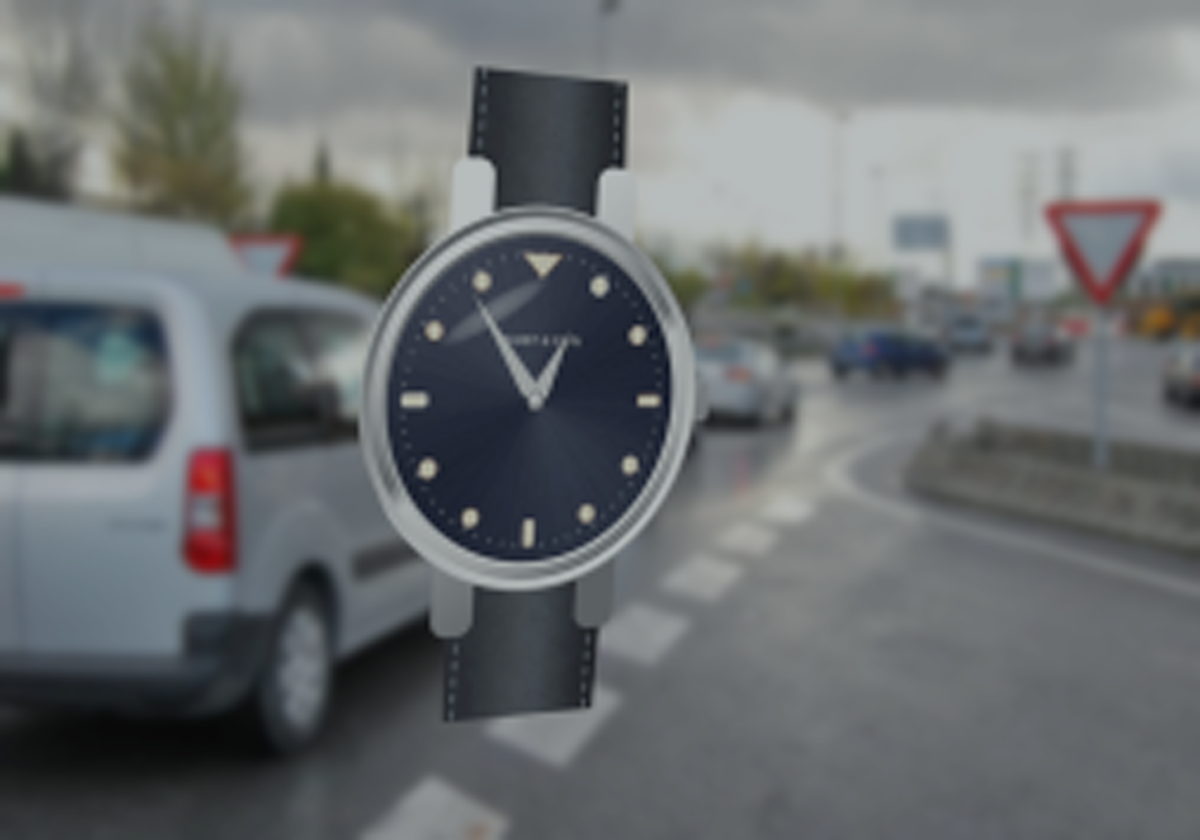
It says 12 h 54 min
